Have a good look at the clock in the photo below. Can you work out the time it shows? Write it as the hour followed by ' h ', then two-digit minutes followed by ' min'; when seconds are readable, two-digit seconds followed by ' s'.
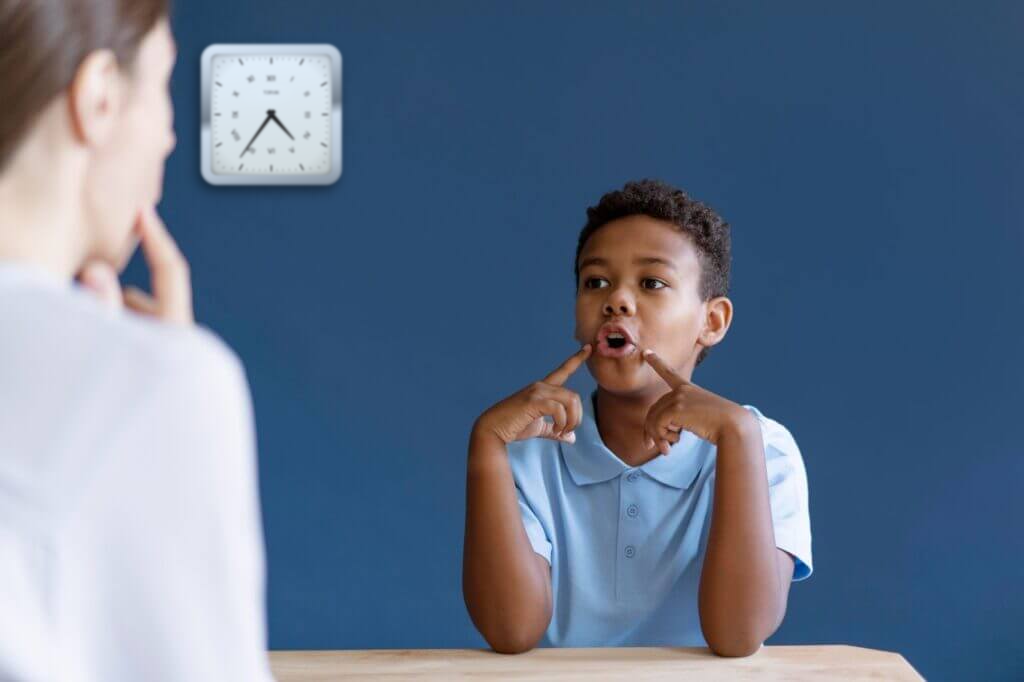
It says 4 h 36 min
